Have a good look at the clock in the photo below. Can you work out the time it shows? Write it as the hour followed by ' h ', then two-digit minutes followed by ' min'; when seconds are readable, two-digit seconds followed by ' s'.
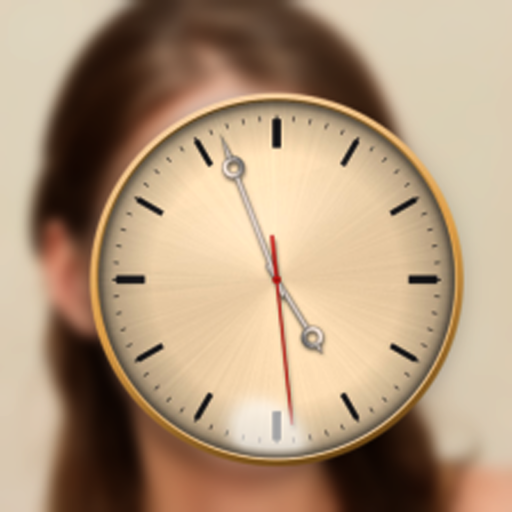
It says 4 h 56 min 29 s
